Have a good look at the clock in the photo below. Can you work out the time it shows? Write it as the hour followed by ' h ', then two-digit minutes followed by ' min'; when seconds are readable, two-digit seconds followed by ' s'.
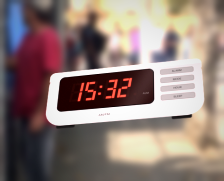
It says 15 h 32 min
